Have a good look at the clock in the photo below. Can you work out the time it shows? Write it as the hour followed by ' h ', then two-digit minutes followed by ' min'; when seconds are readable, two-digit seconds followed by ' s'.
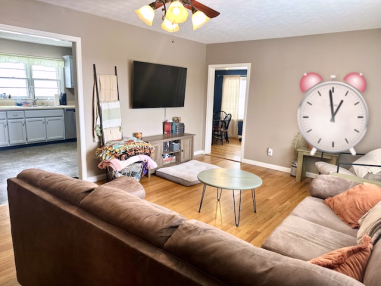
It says 12 h 59 min
